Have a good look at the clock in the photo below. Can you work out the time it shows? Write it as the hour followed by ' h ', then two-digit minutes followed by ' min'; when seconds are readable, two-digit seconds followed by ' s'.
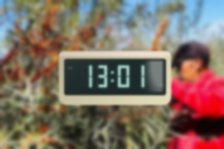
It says 13 h 01 min
